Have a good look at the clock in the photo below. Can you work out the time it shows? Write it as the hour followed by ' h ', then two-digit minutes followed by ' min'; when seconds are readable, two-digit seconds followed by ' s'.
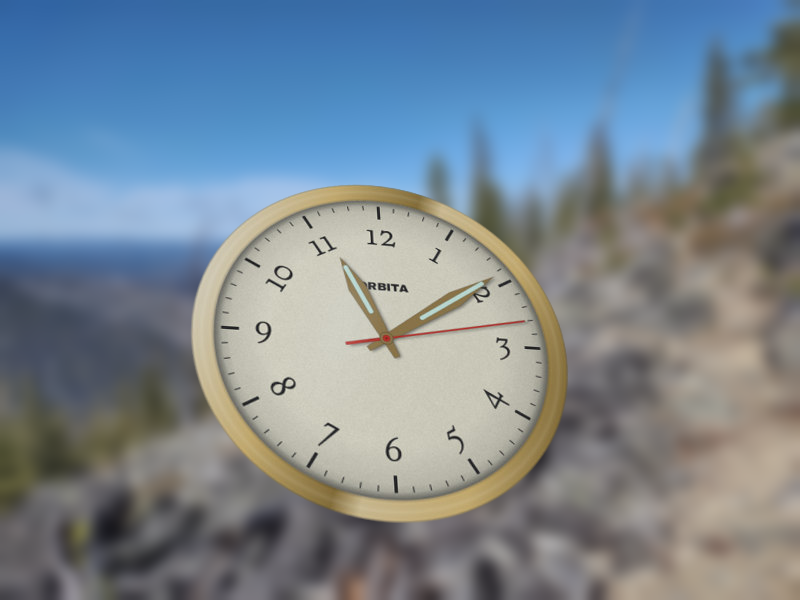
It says 11 h 09 min 13 s
